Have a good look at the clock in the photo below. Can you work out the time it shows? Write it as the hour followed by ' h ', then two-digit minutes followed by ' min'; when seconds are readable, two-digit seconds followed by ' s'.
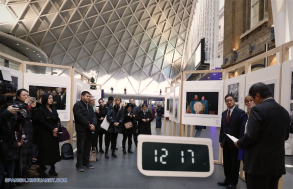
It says 12 h 17 min
